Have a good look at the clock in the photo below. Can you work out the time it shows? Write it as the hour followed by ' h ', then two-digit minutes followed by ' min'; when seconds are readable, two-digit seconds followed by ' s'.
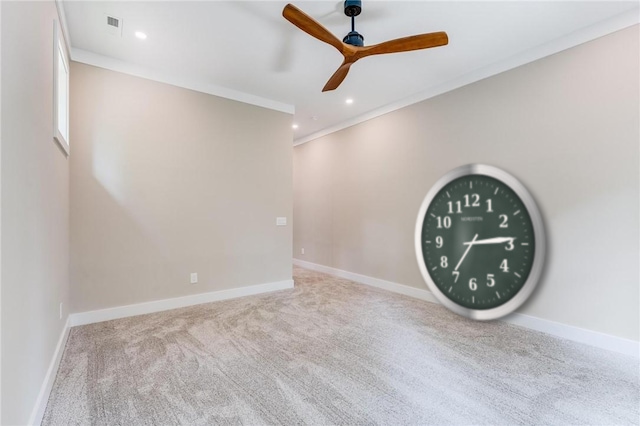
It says 7 h 14 min
